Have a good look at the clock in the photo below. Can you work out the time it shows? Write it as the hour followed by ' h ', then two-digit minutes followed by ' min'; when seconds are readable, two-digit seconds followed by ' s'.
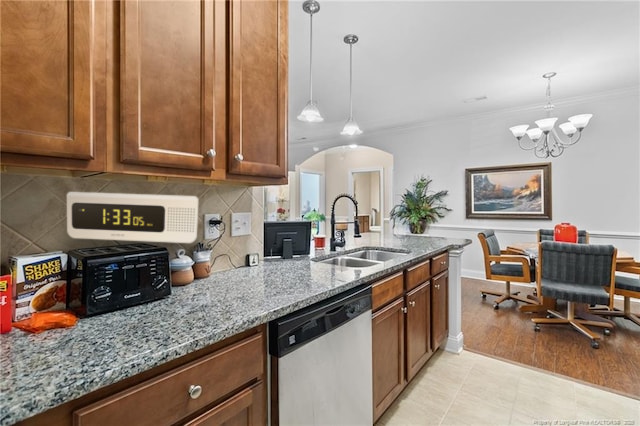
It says 1 h 33 min
